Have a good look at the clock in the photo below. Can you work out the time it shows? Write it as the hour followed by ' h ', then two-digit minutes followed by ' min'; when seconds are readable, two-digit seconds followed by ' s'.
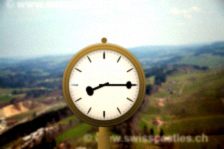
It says 8 h 15 min
